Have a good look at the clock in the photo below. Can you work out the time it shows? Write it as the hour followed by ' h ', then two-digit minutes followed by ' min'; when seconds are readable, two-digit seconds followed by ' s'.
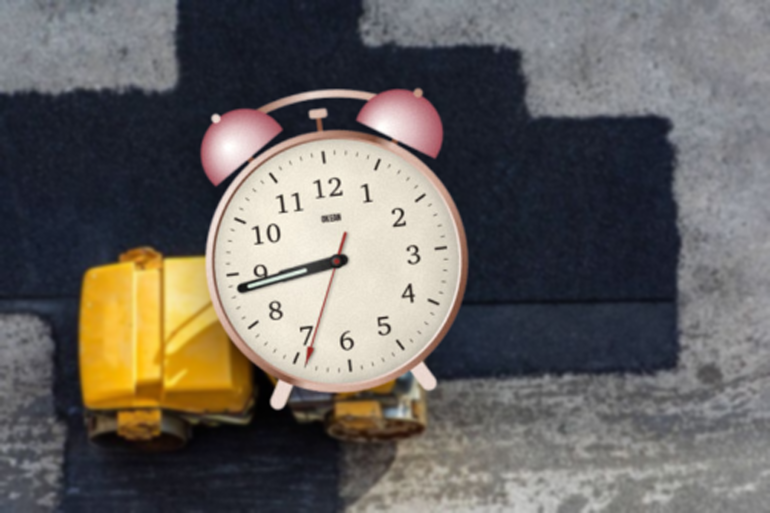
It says 8 h 43 min 34 s
